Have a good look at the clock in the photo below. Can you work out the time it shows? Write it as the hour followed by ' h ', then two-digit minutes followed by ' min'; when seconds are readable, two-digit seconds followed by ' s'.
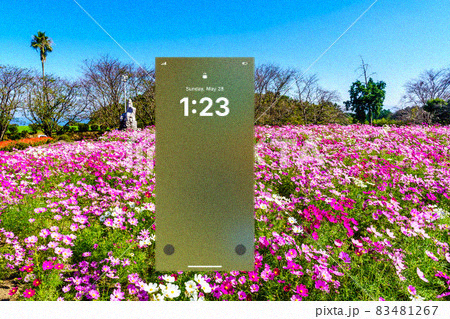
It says 1 h 23 min
